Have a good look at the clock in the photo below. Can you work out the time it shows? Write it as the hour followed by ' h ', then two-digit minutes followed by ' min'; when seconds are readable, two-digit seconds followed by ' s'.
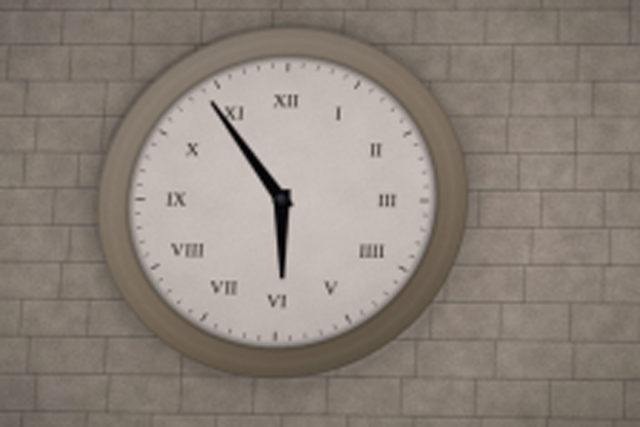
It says 5 h 54 min
